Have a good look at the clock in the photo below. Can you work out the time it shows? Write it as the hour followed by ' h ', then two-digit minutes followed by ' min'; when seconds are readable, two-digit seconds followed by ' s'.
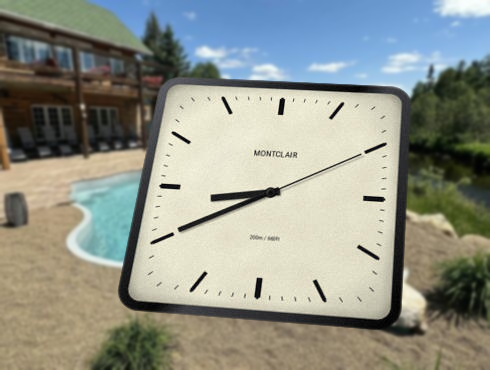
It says 8 h 40 min 10 s
